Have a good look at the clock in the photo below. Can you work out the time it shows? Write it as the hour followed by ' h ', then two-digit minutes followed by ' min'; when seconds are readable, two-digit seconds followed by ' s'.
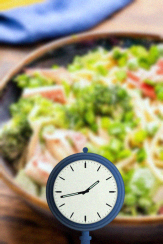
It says 1 h 43 min
